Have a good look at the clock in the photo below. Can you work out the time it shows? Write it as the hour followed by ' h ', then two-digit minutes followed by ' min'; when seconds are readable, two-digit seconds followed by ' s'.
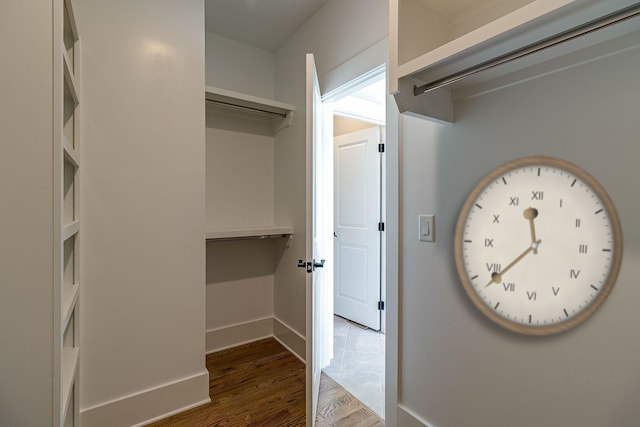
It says 11 h 38 min
